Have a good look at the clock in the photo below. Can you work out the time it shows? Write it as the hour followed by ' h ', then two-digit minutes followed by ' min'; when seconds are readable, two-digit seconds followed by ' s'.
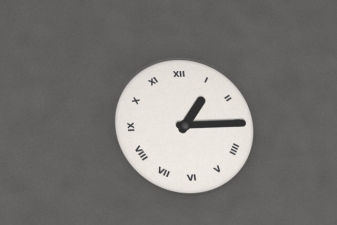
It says 1 h 15 min
